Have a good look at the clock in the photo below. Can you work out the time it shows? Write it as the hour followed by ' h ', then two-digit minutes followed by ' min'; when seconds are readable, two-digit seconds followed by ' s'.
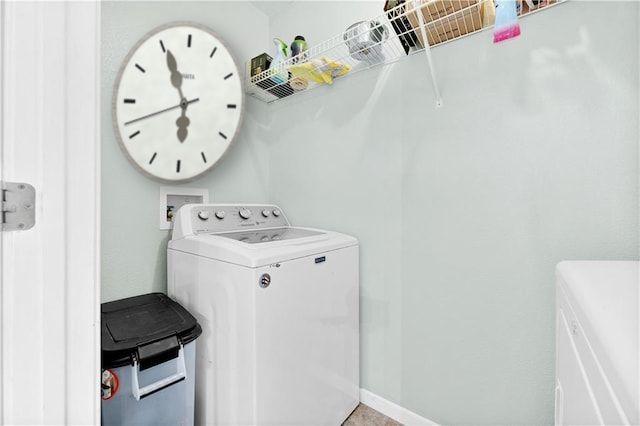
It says 5 h 55 min 42 s
